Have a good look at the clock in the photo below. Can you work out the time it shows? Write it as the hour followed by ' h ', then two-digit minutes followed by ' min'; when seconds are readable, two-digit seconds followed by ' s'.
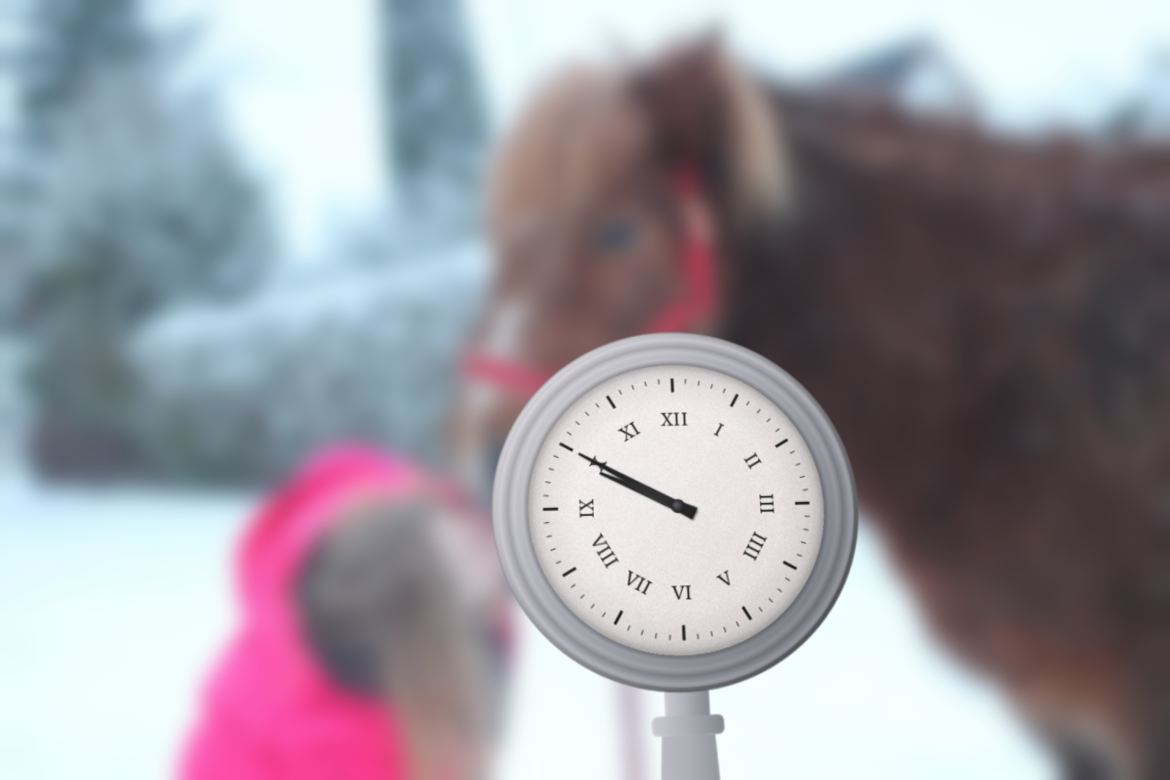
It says 9 h 50 min
